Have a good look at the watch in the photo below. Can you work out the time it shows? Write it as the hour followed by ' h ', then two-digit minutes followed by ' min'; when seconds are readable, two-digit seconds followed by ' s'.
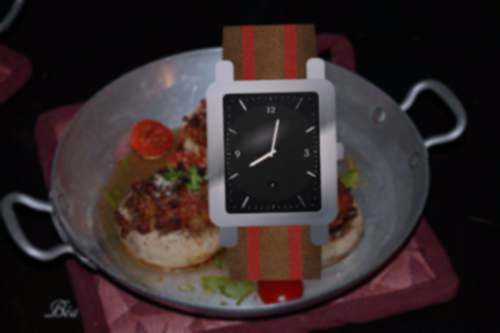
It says 8 h 02 min
